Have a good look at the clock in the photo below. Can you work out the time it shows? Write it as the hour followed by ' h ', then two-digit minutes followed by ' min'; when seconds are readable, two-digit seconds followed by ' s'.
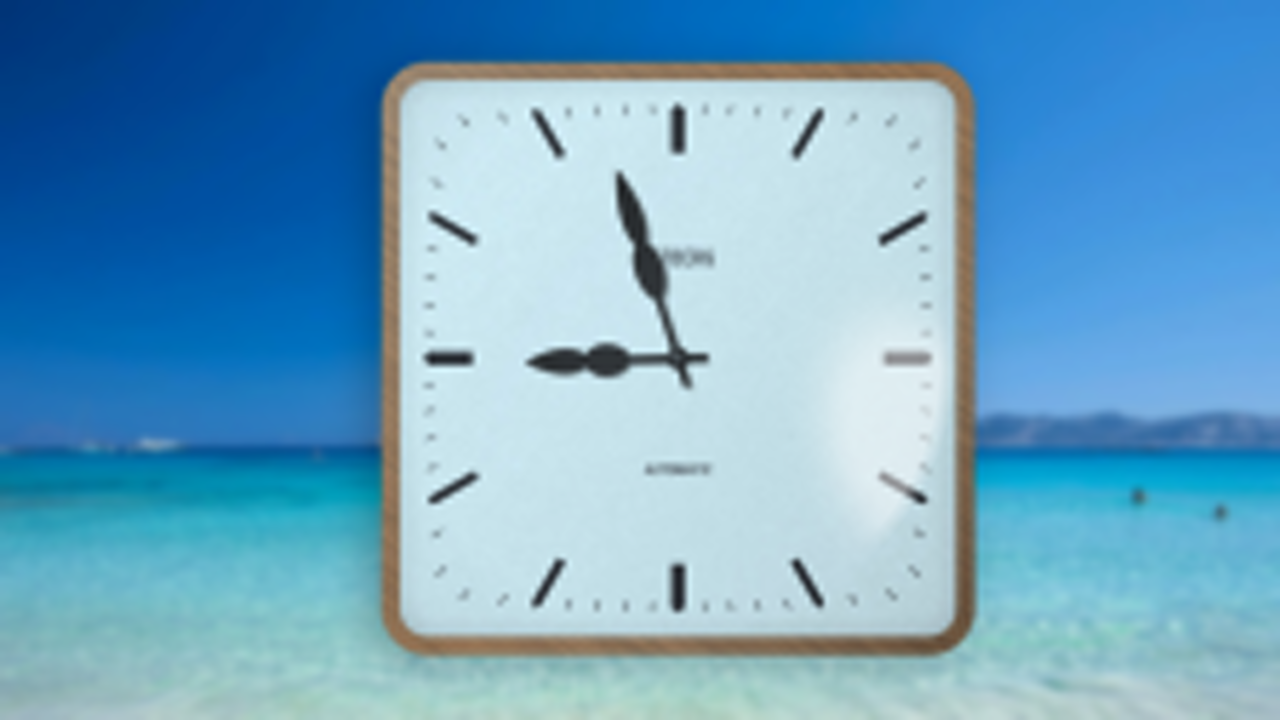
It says 8 h 57 min
